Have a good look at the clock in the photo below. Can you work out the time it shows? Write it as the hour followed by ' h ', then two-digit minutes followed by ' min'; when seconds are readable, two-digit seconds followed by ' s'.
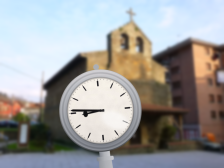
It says 8 h 46 min
